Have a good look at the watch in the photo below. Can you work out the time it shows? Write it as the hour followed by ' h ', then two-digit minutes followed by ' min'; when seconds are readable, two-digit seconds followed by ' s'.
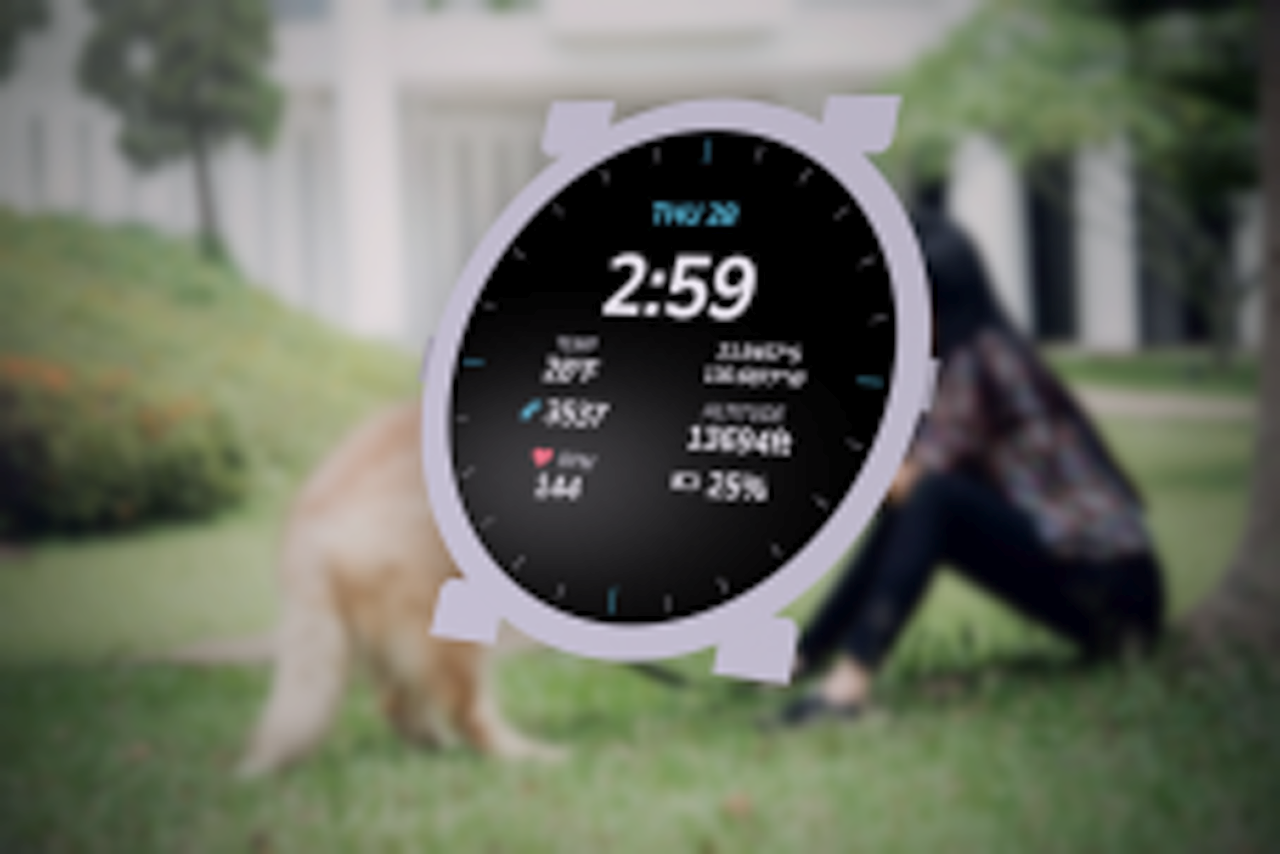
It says 2 h 59 min
